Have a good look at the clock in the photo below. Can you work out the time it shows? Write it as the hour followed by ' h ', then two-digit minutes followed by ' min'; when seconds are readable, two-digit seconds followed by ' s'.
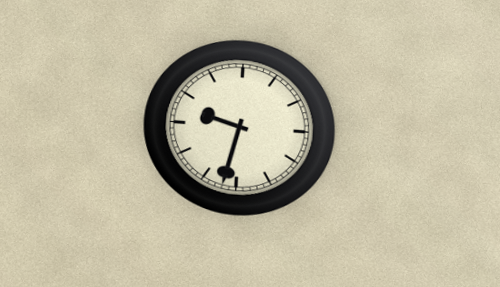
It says 9 h 32 min
